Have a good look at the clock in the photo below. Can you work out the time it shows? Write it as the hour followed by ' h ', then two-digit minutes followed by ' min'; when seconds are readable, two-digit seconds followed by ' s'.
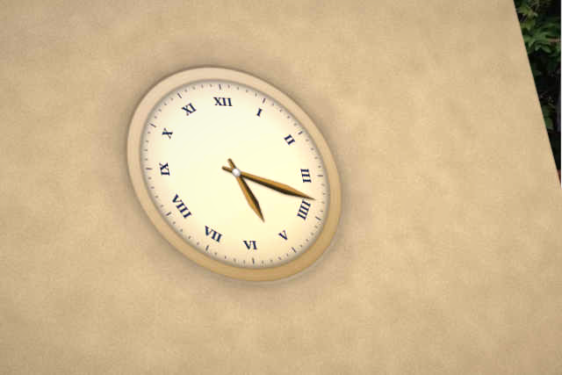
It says 5 h 18 min
